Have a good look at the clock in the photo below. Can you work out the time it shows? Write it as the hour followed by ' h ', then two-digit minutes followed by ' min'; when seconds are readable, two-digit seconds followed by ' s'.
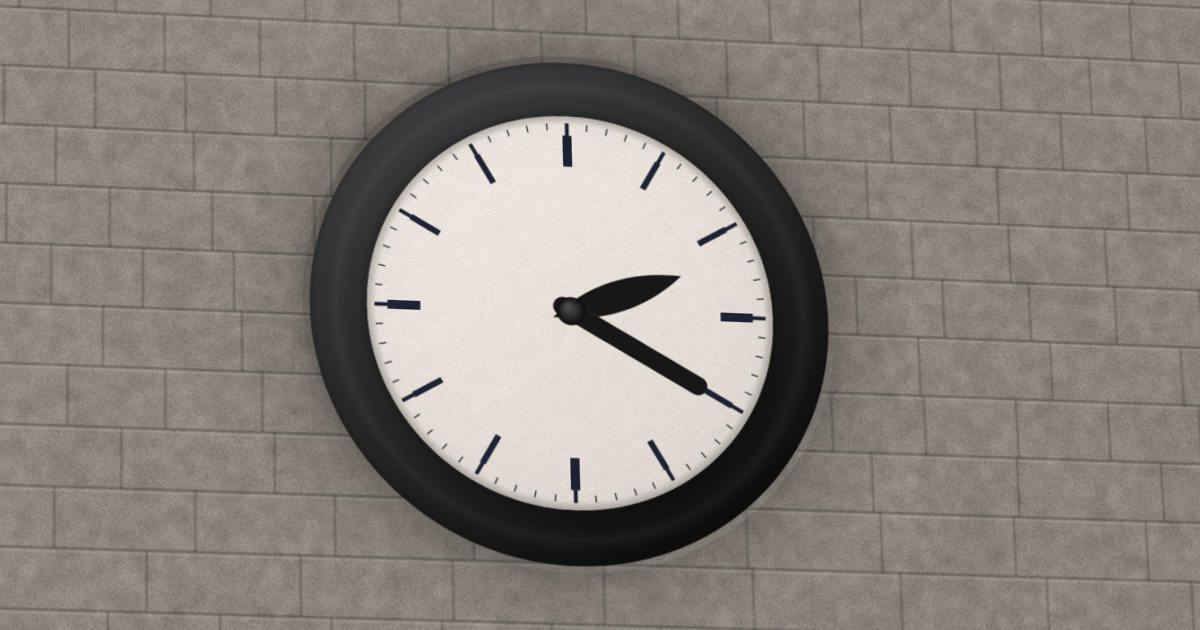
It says 2 h 20 min
